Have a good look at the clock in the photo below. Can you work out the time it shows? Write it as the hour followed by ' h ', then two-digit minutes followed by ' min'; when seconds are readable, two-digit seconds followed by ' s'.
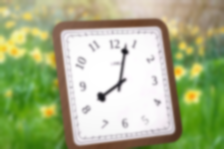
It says 8 h 03 min
